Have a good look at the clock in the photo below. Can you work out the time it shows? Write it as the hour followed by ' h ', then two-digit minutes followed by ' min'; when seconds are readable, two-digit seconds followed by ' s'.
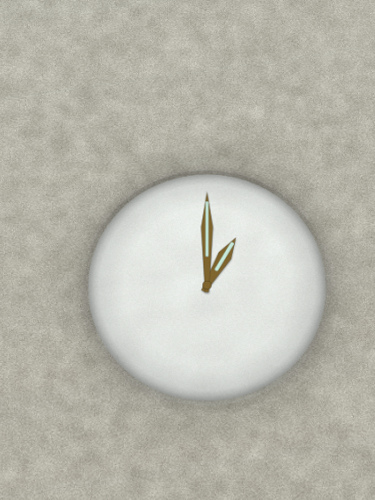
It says 1 h 00 min
